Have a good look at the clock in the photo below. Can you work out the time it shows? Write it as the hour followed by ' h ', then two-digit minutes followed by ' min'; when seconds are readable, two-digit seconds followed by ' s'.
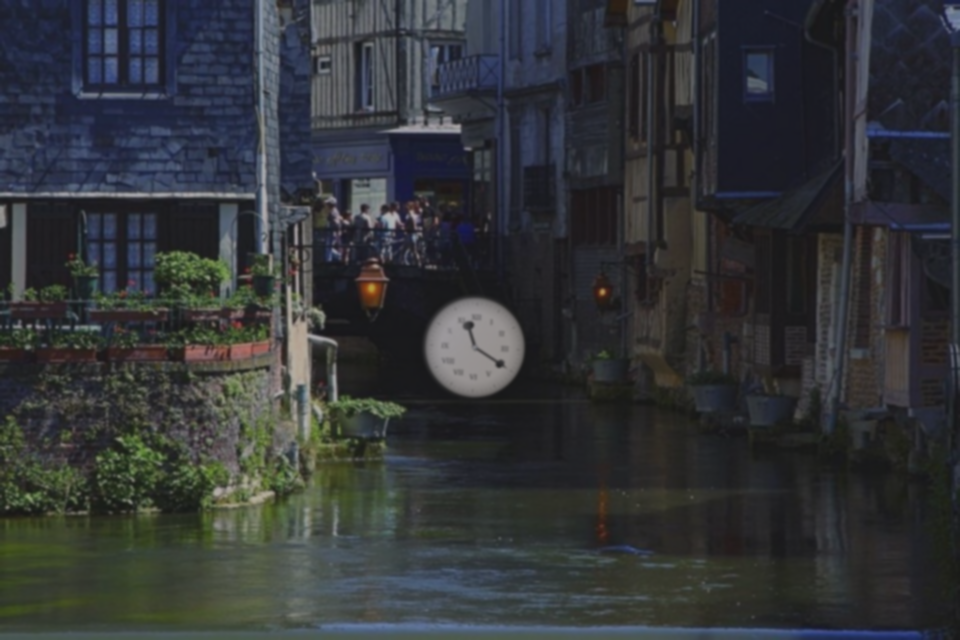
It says 11 h 20 min
